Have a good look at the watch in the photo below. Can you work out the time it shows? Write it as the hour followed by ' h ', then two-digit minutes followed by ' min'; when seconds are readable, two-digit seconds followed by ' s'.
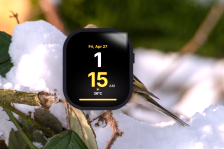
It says 1 h 15 min
